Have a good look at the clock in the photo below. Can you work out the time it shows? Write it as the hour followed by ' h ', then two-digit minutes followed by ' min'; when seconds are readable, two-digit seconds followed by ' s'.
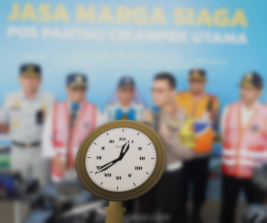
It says 12 h 39 min
